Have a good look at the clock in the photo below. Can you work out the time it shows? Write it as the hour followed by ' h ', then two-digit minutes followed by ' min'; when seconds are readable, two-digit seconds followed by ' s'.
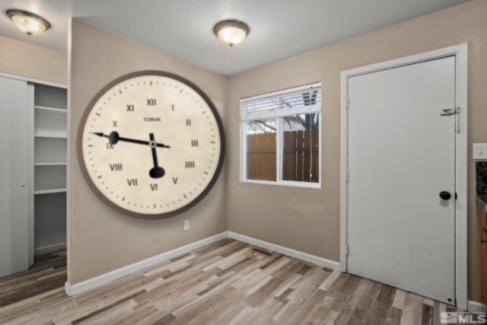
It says 5 h 46 min 47 s
